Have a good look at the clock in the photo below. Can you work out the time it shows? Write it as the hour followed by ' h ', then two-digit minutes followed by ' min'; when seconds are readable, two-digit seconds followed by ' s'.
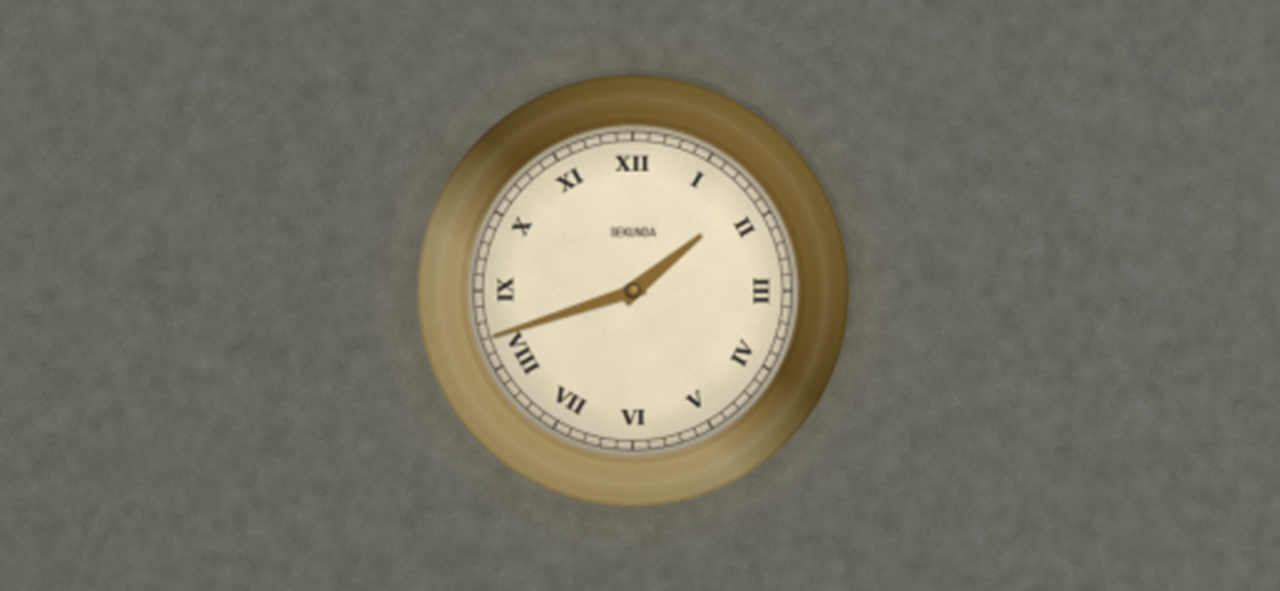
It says 1 h 42 min
